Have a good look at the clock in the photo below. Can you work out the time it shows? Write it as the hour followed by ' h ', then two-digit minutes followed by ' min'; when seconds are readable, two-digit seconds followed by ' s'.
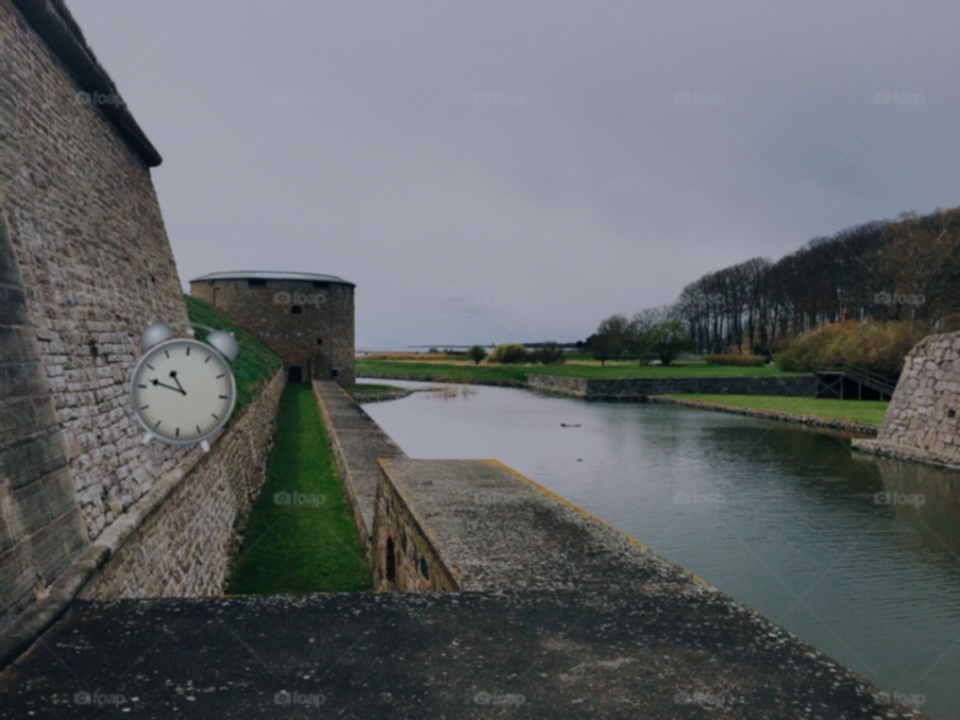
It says 10 h 47 min
